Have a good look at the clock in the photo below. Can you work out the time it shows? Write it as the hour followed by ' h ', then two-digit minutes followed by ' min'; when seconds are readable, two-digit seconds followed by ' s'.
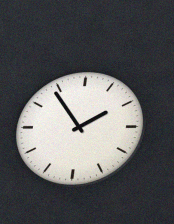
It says 1 h 54 min
